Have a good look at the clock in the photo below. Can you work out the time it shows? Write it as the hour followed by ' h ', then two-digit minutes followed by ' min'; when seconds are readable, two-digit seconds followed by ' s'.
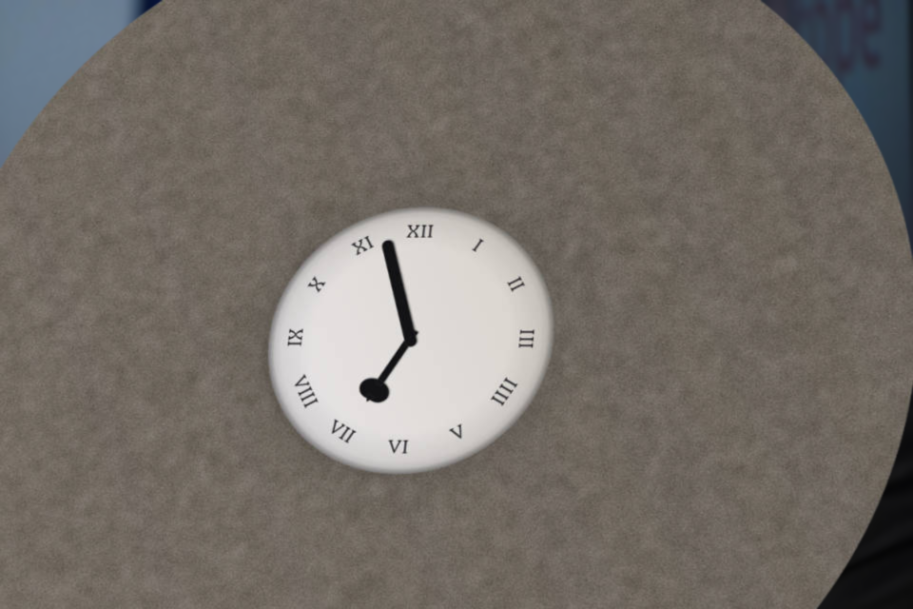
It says 6 h 57 min
